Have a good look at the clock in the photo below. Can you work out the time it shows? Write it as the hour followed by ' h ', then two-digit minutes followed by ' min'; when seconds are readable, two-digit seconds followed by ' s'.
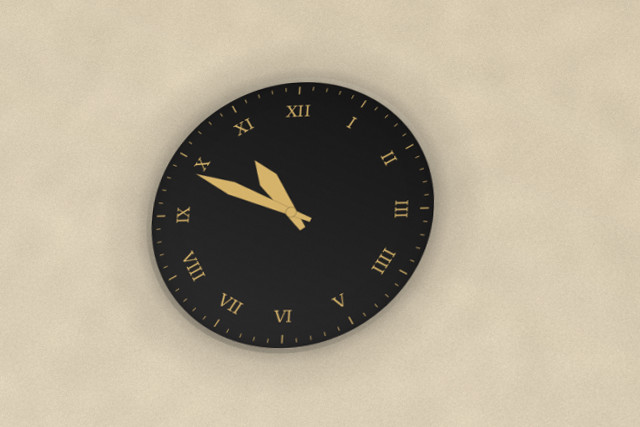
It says 10 h 49 min
